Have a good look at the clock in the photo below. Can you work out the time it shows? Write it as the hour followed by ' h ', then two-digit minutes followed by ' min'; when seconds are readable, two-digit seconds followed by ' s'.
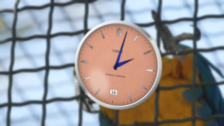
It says 2 h 02 min
